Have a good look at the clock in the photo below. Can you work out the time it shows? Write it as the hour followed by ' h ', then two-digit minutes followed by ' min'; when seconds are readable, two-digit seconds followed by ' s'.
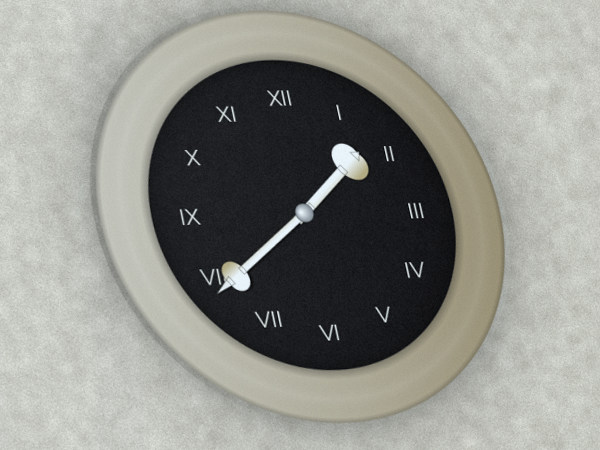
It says 1 h 39 min
